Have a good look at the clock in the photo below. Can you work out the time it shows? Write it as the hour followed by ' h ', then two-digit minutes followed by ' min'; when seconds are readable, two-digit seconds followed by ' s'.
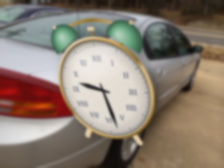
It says 9 h 28 min
